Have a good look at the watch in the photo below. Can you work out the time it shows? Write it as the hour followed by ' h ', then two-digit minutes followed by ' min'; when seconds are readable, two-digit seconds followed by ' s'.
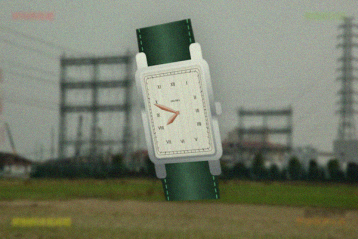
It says 7 h 49 min
